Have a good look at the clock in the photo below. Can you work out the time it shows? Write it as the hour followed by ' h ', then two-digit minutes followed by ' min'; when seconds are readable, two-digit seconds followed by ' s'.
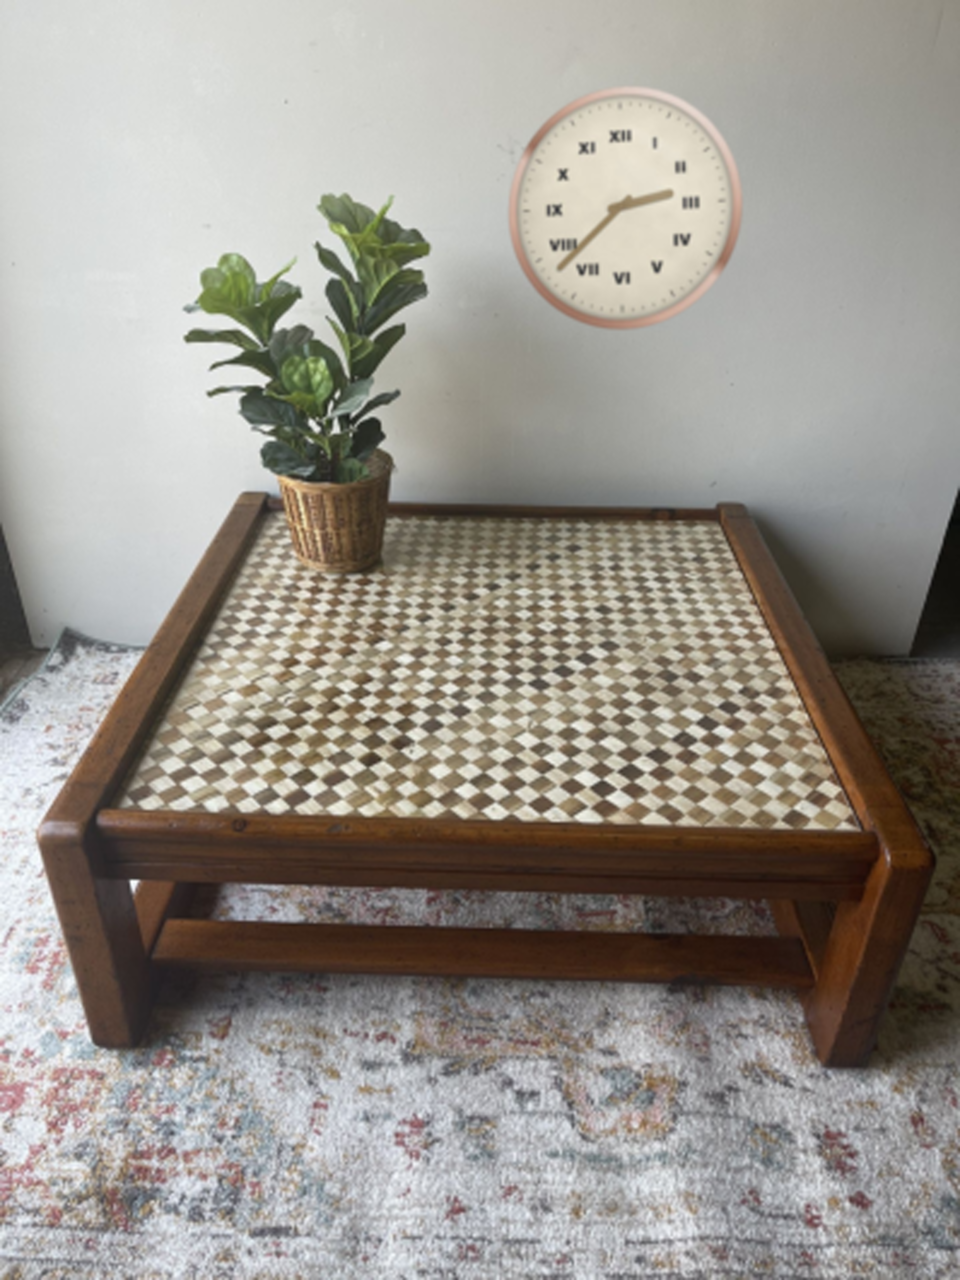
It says 2 h 38 min
